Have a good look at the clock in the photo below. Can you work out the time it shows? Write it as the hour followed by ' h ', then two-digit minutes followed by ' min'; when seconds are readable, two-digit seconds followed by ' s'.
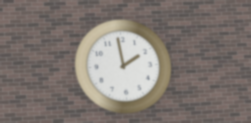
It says 1 h 59 min
